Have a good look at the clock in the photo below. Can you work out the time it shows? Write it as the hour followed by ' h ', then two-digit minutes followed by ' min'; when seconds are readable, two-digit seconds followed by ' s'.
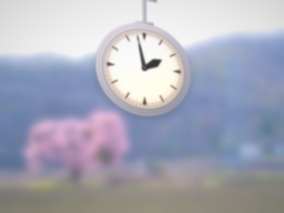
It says 1 h 58 min
